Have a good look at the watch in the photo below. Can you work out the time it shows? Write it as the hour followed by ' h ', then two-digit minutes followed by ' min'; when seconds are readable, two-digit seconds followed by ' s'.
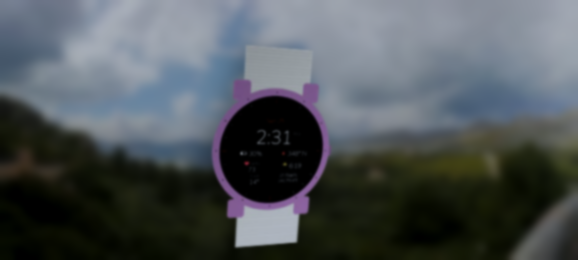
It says 2 h 31 min
